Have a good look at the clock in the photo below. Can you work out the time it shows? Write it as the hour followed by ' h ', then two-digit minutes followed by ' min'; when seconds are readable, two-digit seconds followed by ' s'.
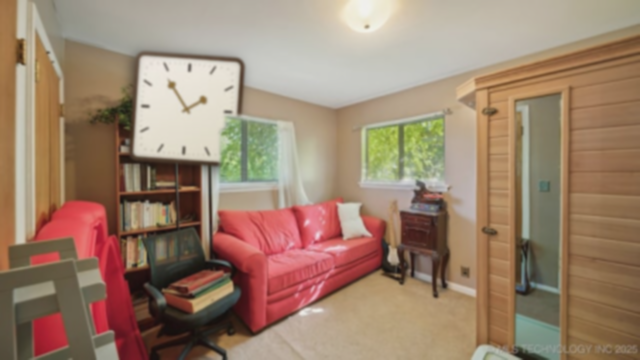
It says 1 h 54 min
